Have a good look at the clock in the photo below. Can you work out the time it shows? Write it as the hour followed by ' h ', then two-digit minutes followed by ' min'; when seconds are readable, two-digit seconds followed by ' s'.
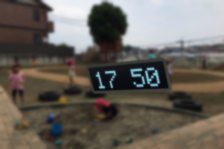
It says 17 h 50 min
